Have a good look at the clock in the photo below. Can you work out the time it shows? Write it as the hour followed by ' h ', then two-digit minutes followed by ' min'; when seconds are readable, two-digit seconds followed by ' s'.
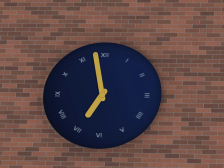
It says 6 h 58 min
